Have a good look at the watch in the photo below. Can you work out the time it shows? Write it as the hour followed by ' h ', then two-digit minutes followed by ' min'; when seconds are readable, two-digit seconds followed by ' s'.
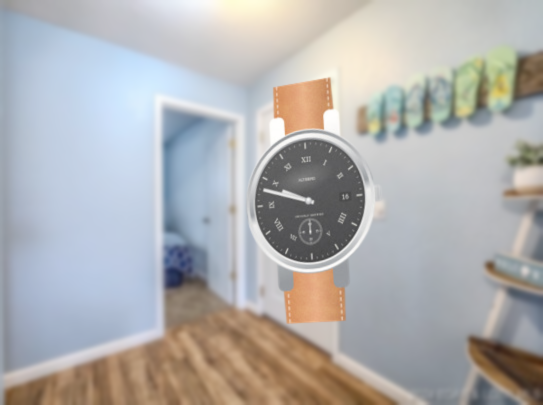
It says 9 h 48 min
